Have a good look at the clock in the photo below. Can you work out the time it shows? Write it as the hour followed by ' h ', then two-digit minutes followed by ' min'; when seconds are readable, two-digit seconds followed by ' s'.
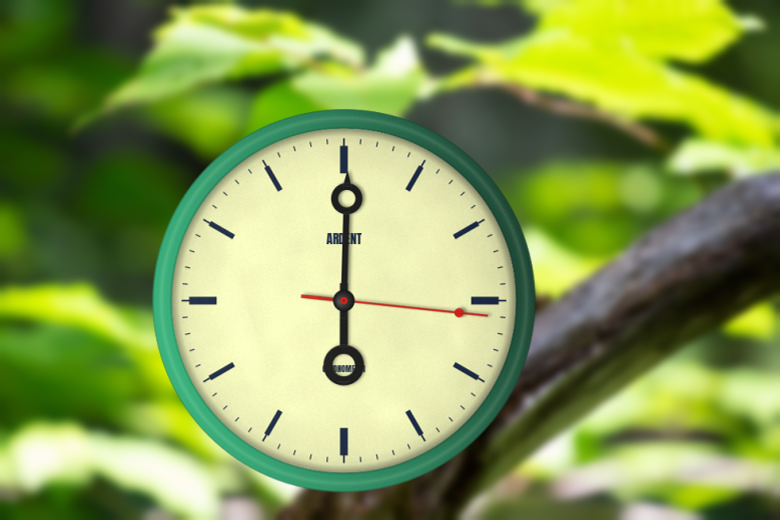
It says 6 h 00 min 16 s
